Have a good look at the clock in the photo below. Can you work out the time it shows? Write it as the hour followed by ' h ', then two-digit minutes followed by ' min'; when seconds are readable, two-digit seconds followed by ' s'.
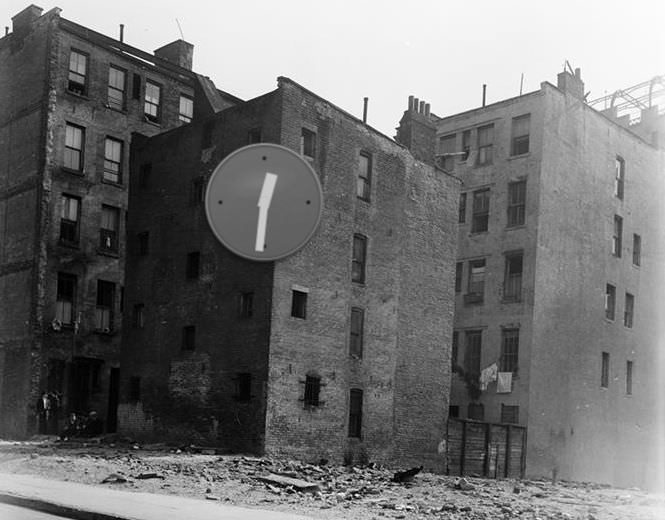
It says 12 h 31 min
